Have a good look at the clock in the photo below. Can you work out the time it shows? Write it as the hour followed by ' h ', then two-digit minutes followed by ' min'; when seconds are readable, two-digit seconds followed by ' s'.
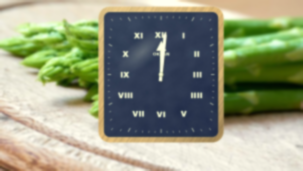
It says 12 h 01 min
